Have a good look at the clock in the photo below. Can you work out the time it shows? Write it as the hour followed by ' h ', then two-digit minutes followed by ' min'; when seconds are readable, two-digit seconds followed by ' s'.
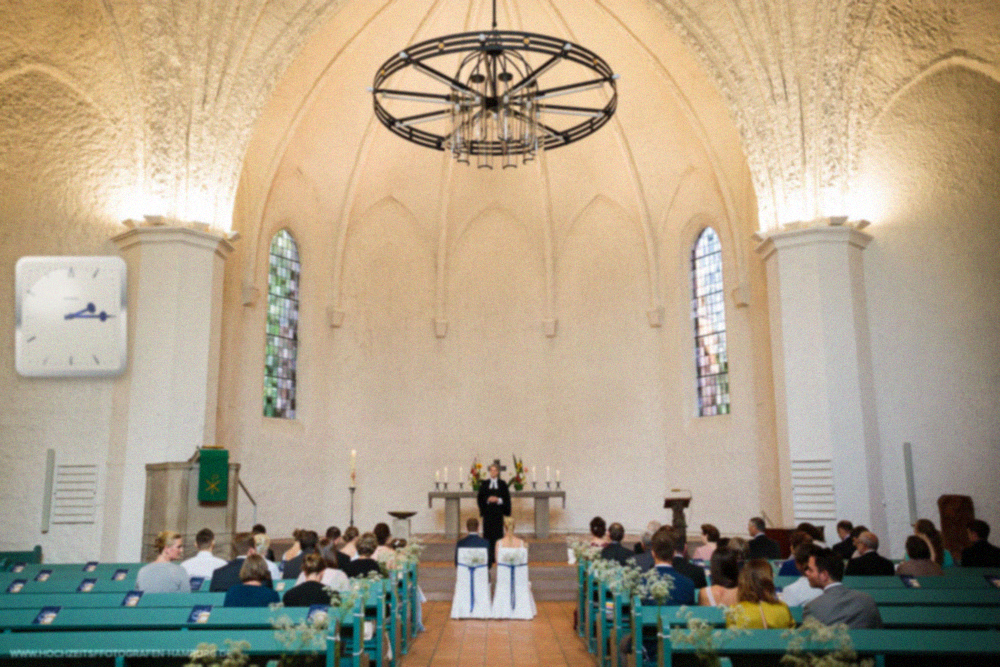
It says 2 h 15 min
